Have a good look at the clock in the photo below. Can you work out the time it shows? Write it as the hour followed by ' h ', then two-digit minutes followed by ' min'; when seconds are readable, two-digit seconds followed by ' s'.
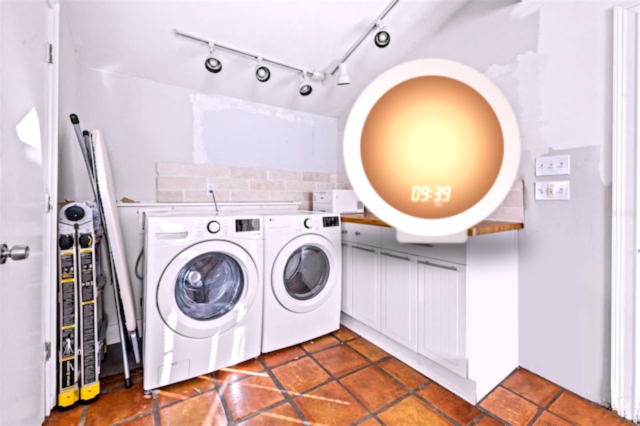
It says 9 h 39 min
